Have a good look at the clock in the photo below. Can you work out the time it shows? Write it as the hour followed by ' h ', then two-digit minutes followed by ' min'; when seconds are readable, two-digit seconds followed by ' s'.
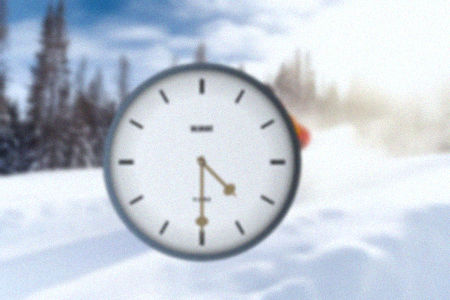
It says 4 h 30 min
